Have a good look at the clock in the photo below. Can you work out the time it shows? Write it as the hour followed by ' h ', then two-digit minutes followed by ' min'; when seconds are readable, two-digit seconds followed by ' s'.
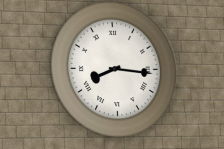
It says 8 h 16 min
